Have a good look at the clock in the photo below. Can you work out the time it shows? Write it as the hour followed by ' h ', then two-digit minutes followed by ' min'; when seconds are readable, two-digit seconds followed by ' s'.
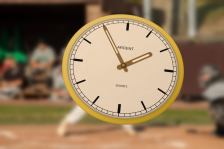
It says 1 h 55 min
